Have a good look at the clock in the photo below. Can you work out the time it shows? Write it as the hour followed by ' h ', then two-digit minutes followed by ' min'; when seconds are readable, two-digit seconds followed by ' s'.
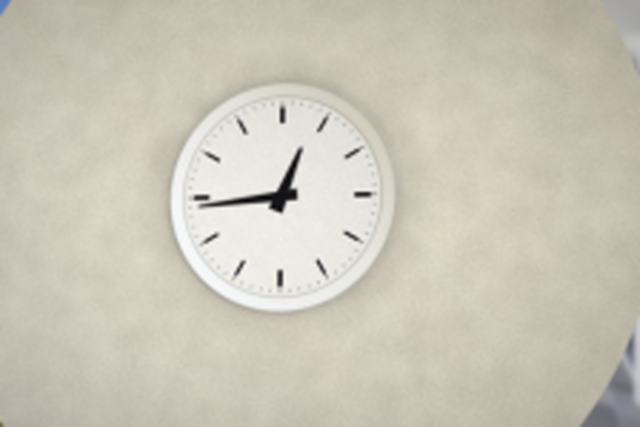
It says 12 h 44 min
